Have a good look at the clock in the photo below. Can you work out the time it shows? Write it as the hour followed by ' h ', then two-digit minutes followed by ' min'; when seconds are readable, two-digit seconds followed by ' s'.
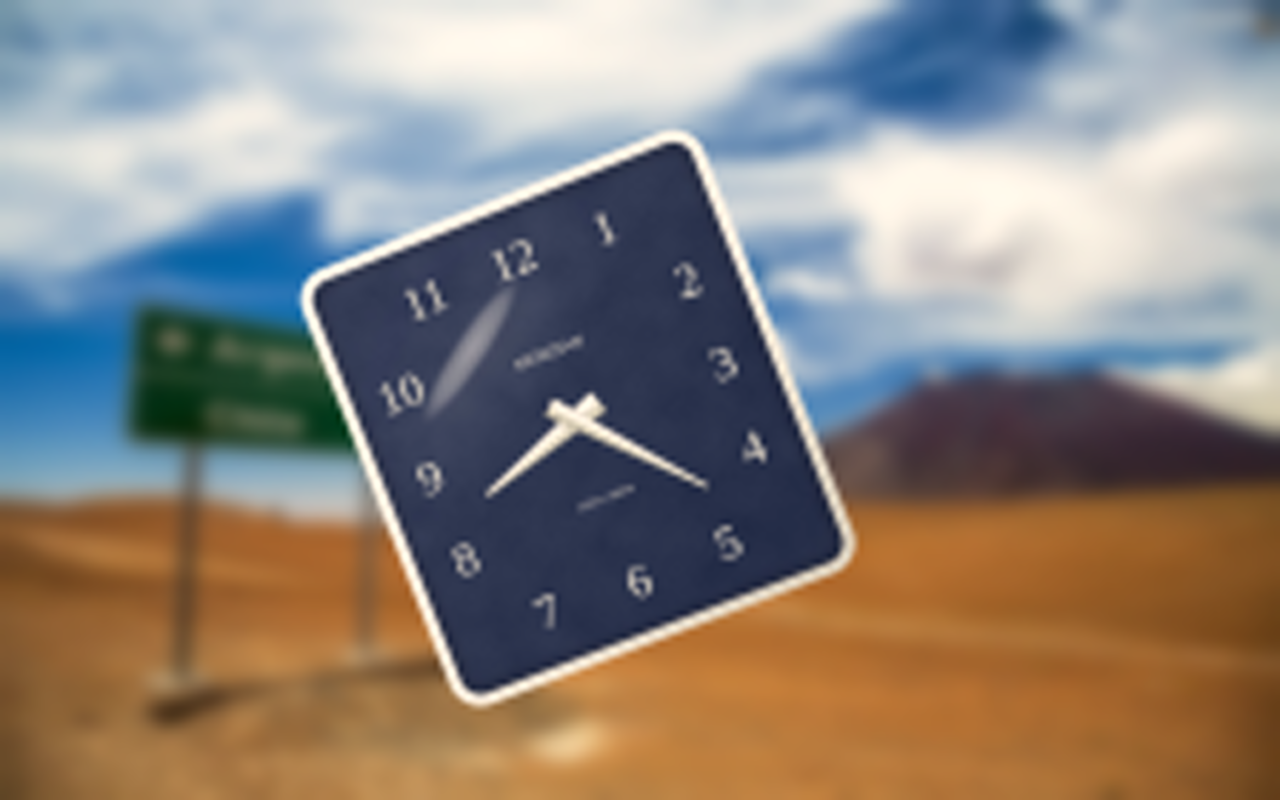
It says 8 h 23 min
